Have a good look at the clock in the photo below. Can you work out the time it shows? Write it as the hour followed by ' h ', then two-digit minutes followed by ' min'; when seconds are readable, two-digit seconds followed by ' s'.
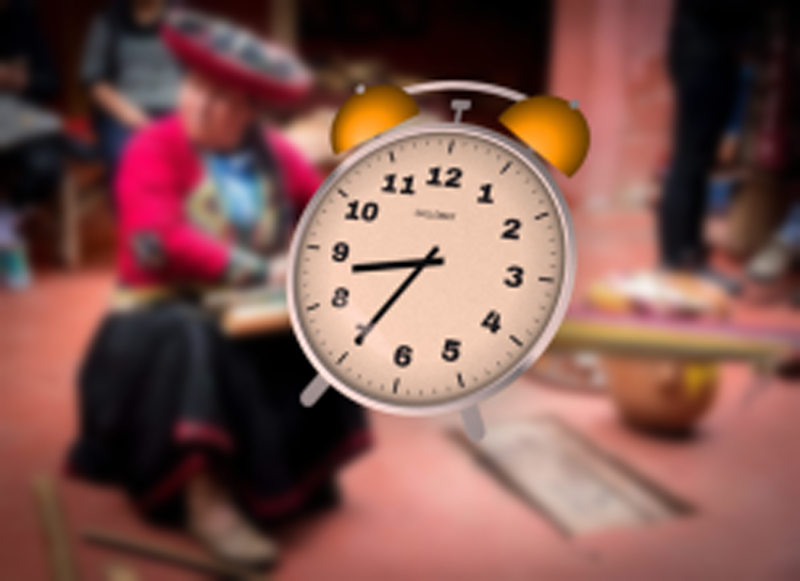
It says 8 h 35 min
